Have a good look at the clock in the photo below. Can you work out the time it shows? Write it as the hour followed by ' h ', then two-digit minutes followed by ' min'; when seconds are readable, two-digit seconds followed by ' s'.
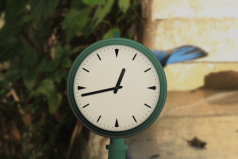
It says 12 h 43 min
